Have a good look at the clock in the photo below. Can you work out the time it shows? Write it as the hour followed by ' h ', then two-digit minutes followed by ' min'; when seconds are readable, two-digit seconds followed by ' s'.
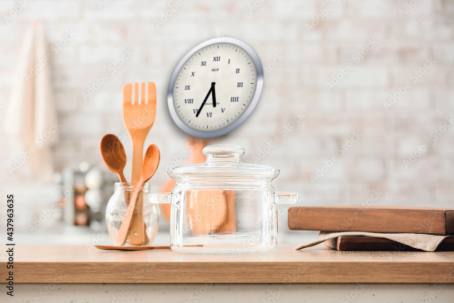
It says 5 h 34 min
